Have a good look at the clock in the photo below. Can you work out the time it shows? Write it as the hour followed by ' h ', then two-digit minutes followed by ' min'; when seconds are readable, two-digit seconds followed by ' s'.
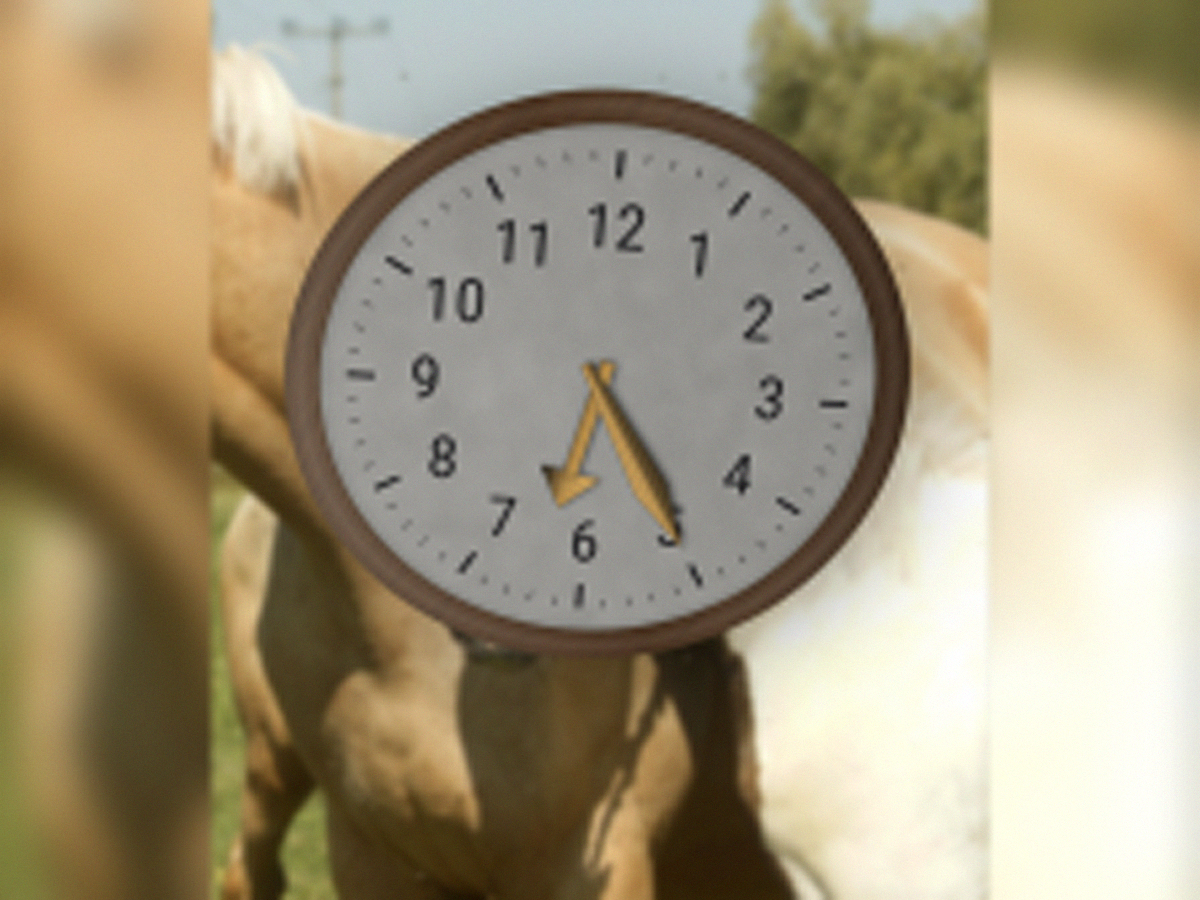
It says 6 h 25 min
